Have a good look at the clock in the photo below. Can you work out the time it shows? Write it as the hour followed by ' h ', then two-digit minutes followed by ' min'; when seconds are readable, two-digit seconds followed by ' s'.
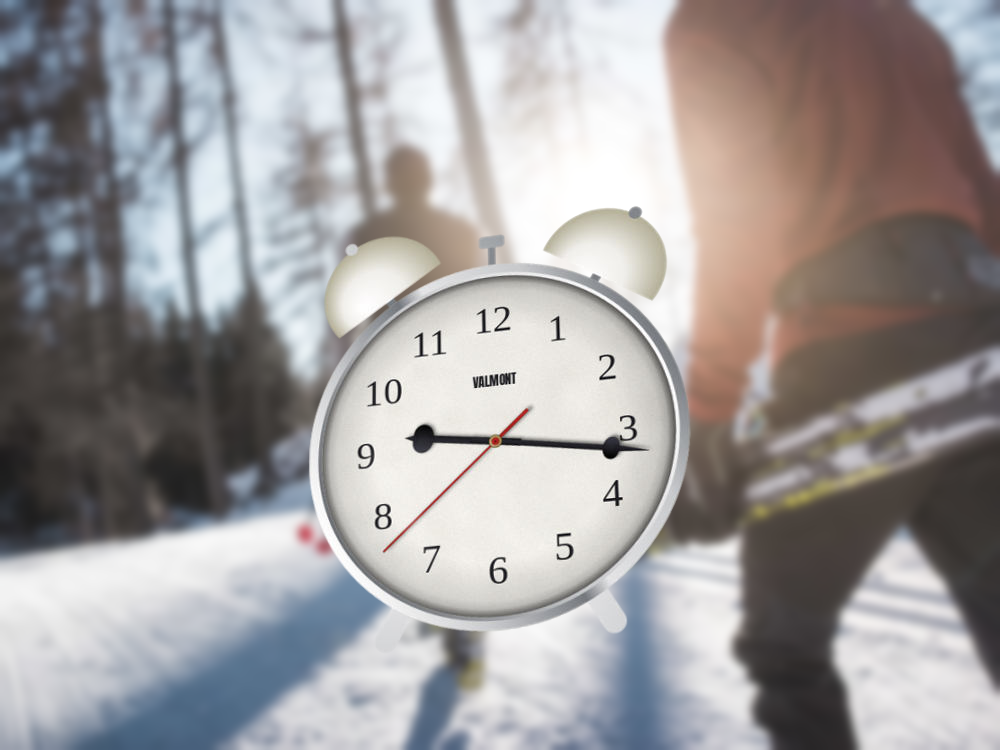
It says 9 h 16 min 38 s
